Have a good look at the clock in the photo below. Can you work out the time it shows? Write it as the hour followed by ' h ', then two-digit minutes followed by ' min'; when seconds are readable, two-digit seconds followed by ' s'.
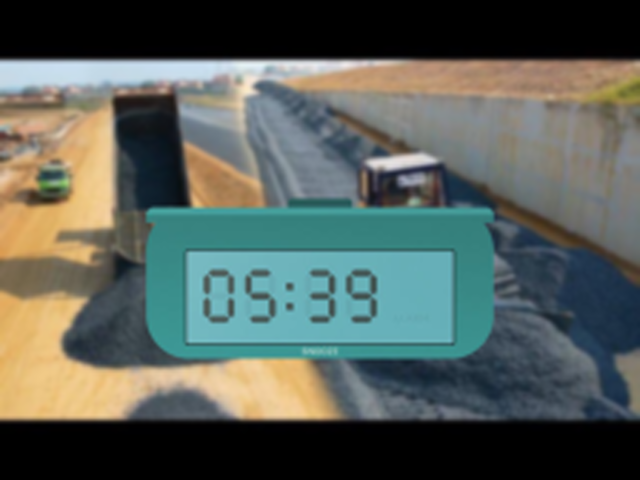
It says 5 h 39 min
